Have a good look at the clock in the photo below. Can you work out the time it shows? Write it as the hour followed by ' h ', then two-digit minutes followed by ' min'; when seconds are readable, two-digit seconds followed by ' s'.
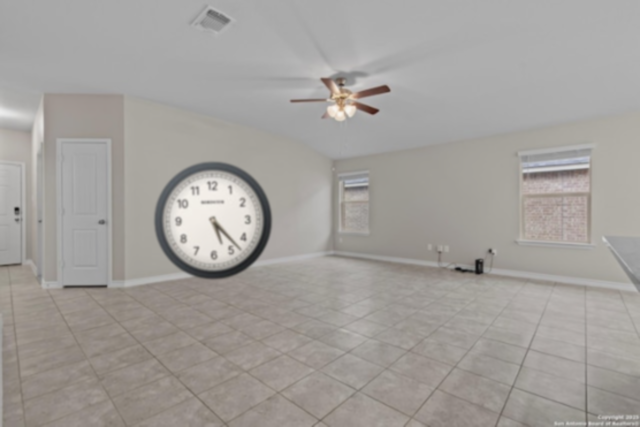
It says 5 h 23 min
